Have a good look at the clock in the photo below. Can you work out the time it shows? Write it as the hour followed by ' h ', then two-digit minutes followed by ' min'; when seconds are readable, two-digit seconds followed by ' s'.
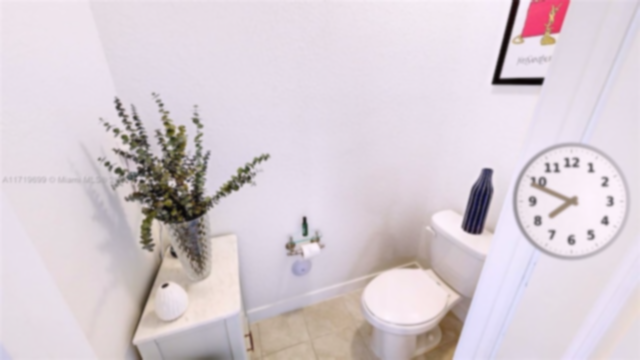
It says 7 h 49 min
